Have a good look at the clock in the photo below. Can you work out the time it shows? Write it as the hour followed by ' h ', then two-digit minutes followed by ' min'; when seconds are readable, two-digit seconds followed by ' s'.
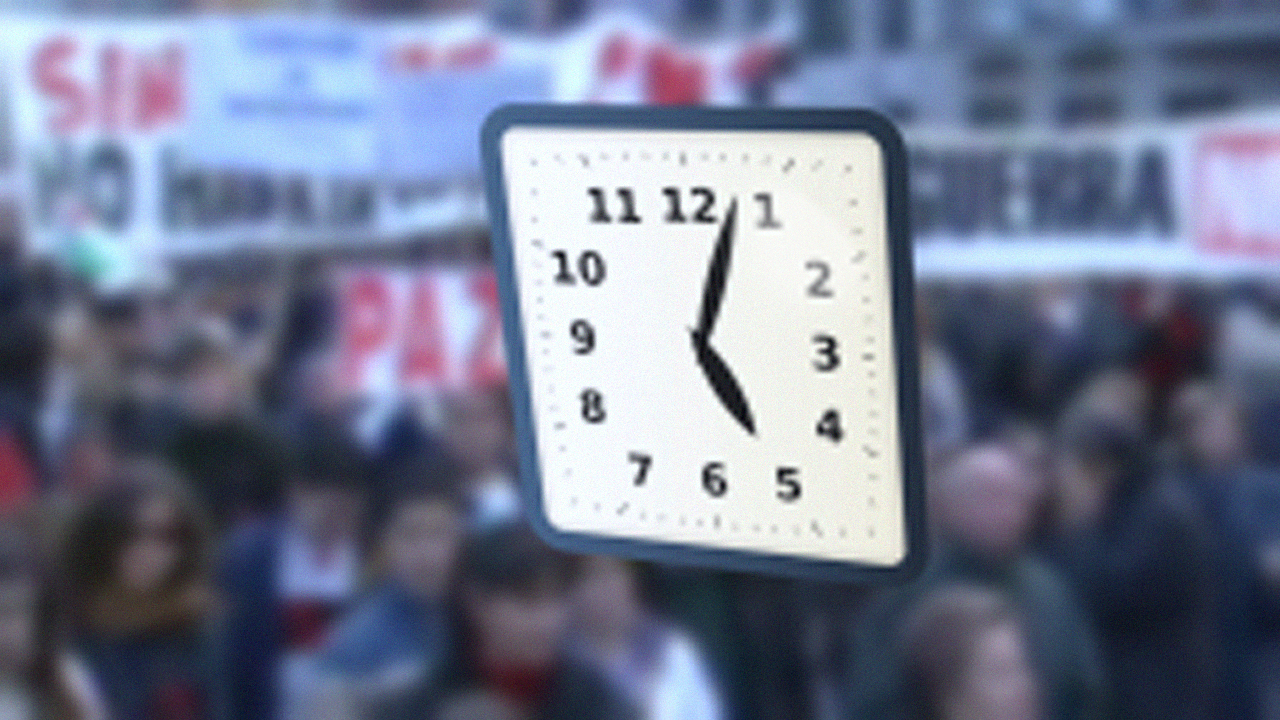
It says 5 h 03 min
